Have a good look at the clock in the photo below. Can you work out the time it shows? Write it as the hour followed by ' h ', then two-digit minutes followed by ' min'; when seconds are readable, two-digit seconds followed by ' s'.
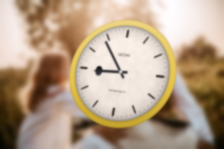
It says 8 h 54 min
